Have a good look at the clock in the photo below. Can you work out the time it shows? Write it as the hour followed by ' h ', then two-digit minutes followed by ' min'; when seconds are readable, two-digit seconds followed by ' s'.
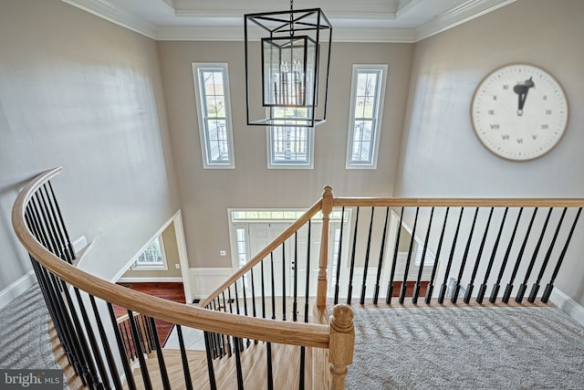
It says 12 h 03 min
